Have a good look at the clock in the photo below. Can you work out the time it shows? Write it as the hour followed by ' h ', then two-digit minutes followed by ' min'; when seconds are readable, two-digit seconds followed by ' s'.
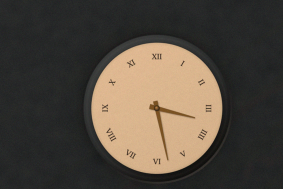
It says 3 h 28 min
